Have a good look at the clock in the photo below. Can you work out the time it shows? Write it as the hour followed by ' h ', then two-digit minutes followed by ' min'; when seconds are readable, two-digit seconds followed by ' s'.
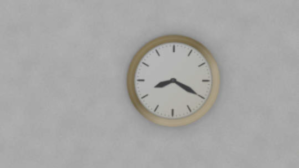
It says 8 h 20 min
